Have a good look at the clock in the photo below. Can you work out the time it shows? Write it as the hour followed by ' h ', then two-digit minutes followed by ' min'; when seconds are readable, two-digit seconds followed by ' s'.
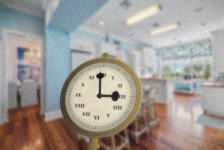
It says 2 h 59 min
